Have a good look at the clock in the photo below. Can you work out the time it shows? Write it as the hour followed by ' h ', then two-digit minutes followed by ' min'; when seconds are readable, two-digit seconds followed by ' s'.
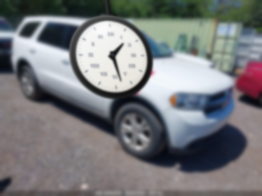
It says 1 h 28 min
